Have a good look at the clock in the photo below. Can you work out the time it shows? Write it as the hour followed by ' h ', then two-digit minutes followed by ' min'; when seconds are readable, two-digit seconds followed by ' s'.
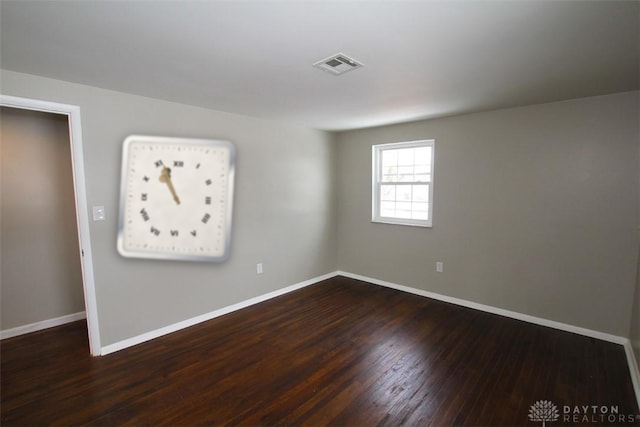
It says 10 h 56 min
